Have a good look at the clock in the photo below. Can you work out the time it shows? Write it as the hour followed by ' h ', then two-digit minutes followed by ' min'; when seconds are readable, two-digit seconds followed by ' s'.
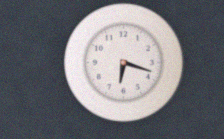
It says 6 h 18 min
